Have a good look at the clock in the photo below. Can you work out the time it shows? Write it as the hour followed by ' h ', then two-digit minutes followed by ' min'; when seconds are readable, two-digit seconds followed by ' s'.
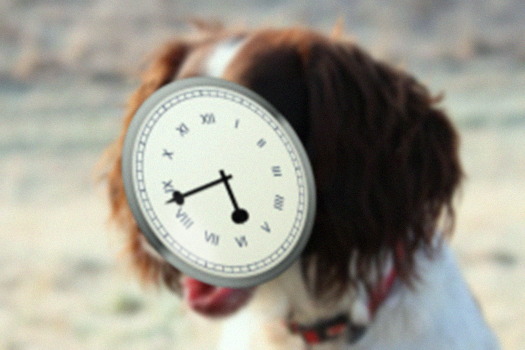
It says 5 h 43 min
